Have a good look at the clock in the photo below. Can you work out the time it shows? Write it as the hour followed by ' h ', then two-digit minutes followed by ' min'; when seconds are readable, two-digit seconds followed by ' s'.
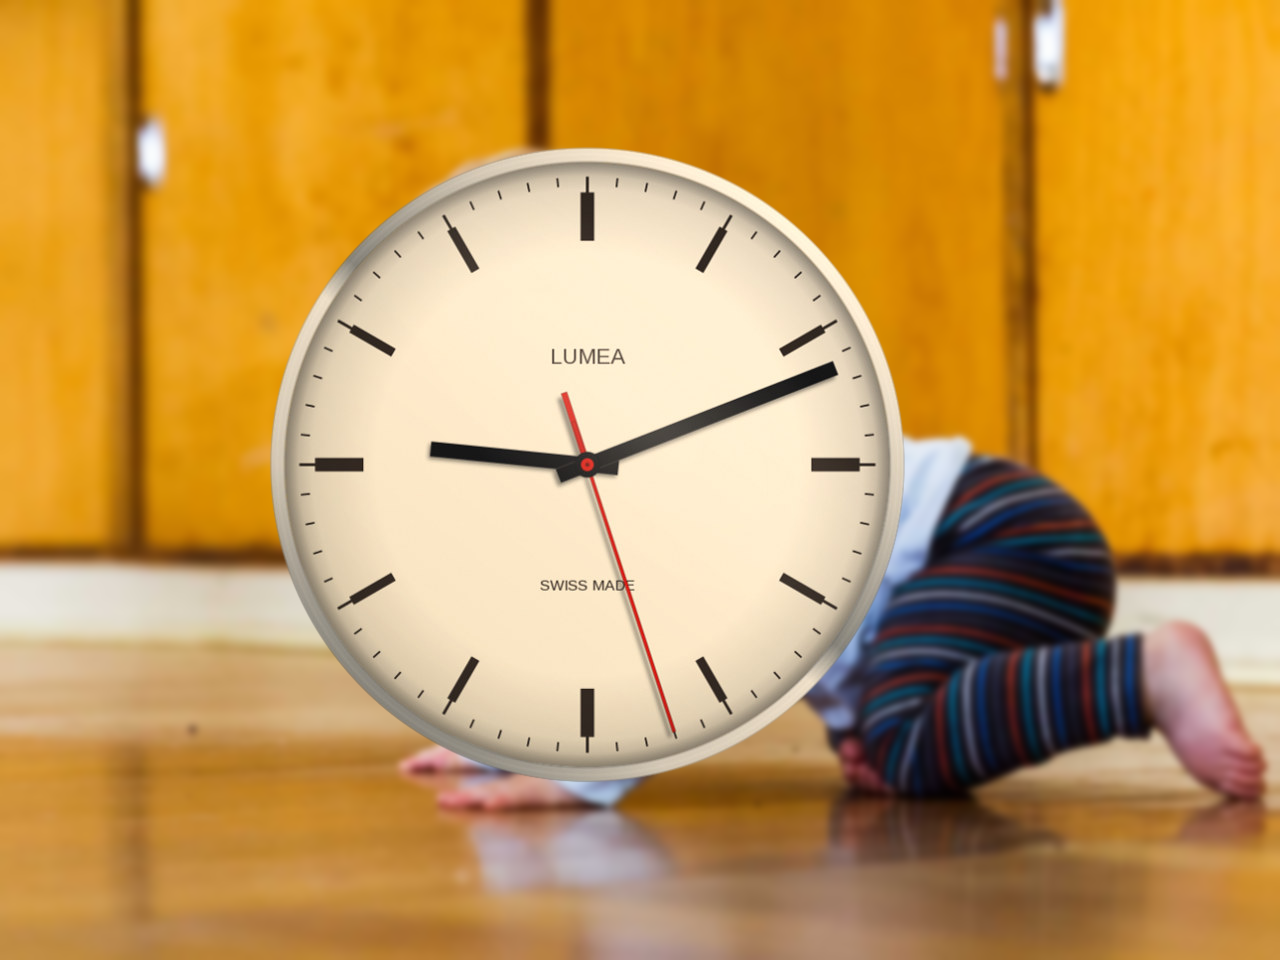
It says 9 h 11 min 27 s
